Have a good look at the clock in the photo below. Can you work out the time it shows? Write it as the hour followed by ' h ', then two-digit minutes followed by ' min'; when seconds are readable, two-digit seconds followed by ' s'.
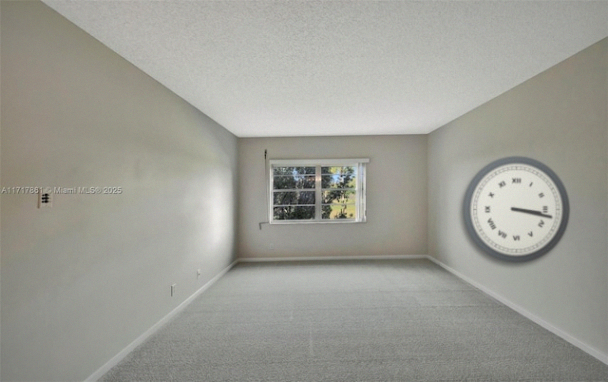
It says 3 h 17 min
